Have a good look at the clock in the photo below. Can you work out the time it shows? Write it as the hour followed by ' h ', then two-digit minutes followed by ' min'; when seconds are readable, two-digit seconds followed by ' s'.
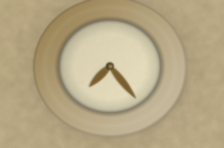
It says 7 h 24 min
